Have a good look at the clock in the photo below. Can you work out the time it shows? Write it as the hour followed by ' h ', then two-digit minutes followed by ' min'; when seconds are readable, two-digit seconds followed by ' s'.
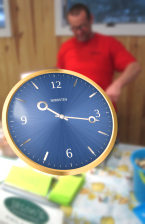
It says 10 h 17 min
